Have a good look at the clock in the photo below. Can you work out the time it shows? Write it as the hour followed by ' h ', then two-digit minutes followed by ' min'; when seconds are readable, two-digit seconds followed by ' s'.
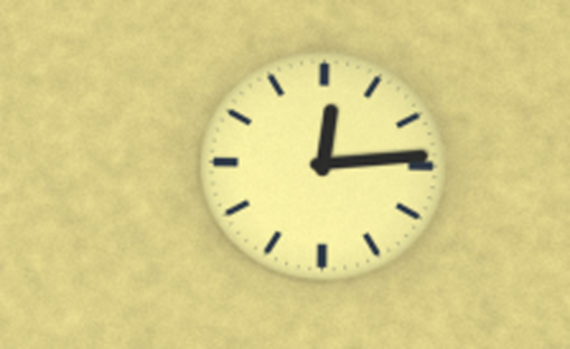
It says 12 h 14 min
